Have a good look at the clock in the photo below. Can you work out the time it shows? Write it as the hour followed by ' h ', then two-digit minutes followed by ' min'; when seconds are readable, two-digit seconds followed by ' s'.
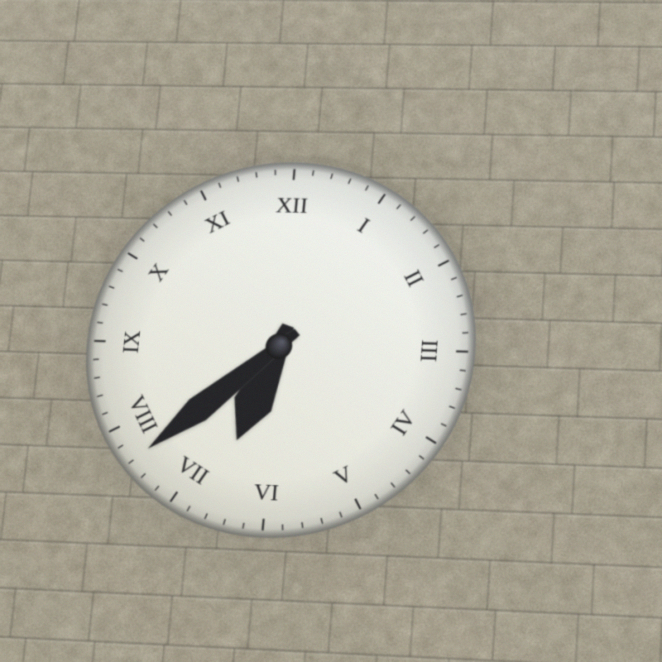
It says 6 h 38 min
